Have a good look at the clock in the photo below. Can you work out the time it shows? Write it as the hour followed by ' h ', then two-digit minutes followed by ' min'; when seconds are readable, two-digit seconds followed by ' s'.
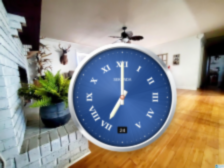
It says 7 h 00 min
